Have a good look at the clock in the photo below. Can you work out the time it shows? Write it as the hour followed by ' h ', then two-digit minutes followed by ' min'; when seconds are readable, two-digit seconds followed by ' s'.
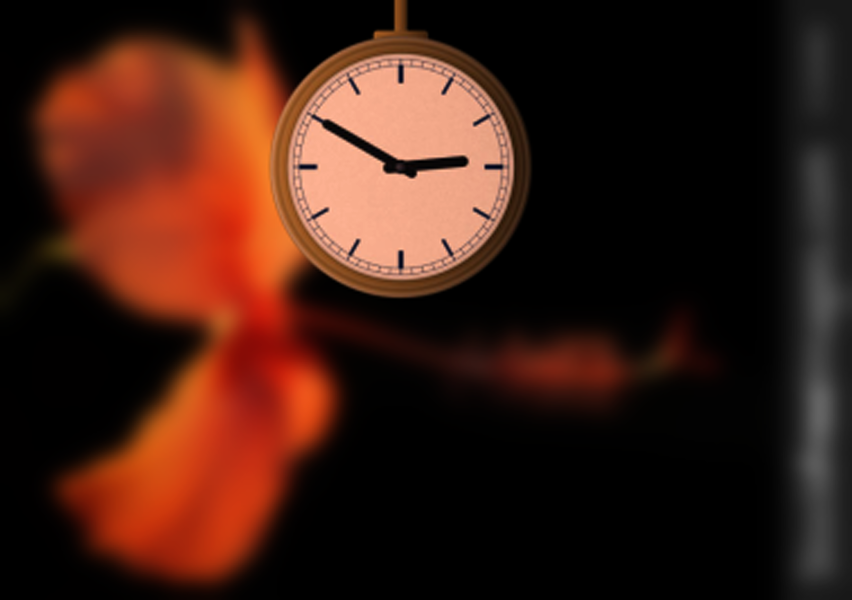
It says 2 h 50 min
